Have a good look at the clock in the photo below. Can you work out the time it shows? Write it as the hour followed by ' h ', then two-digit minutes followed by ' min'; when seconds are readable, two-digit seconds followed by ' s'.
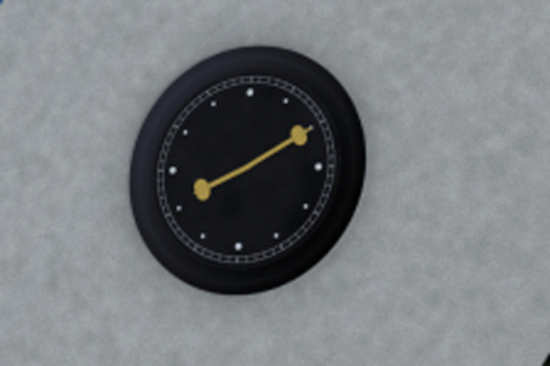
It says 8 h 10 min
